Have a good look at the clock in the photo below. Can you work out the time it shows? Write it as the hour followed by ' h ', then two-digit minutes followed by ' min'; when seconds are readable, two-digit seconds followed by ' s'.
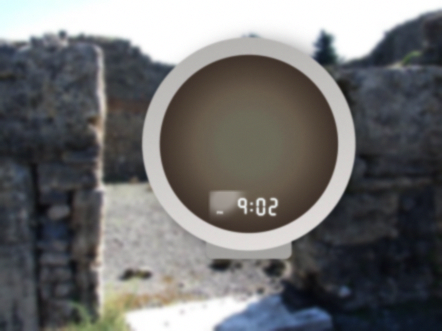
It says 9 h 02 min
